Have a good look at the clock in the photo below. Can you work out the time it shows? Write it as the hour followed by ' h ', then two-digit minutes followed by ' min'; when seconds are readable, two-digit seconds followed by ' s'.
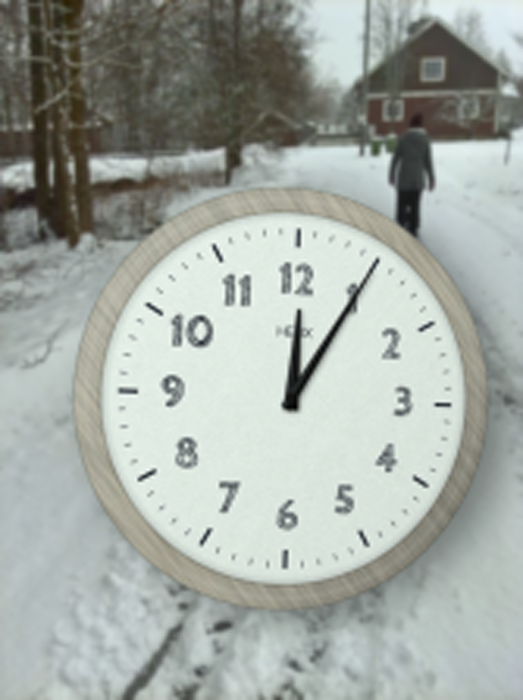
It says 12 h 05 min
